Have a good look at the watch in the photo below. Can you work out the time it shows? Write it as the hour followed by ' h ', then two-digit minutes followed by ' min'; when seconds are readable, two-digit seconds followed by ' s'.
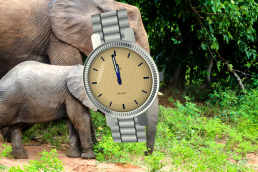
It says 11 h 59 min
